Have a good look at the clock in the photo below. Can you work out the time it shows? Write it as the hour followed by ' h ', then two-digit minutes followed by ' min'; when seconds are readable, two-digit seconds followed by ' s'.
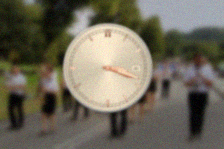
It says 3 h 18 min
